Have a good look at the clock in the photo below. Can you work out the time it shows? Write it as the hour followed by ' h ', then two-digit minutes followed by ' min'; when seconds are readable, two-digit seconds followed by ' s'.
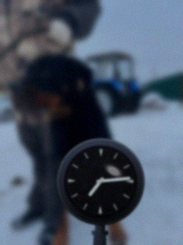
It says 7 h 14 min
